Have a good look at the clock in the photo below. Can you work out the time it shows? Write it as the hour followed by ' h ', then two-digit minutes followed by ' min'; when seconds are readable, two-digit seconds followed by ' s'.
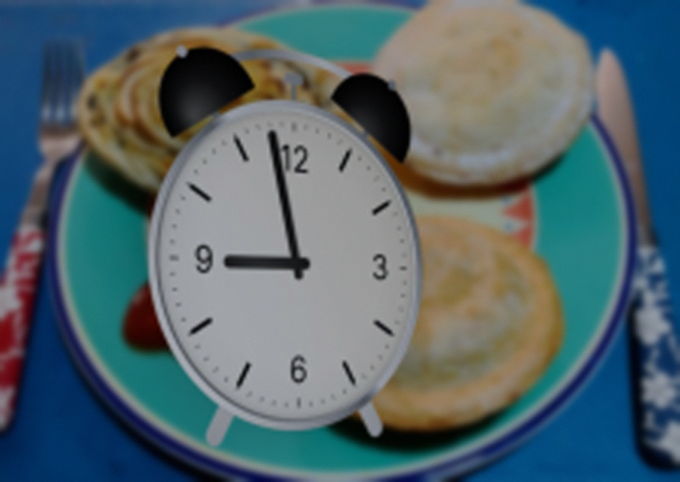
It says 8 h 58 min
